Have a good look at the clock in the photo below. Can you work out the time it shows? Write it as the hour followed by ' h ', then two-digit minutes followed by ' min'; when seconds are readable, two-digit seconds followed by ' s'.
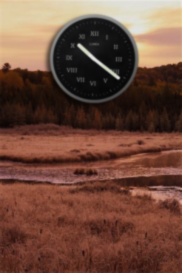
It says 10 h 21 min
